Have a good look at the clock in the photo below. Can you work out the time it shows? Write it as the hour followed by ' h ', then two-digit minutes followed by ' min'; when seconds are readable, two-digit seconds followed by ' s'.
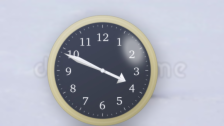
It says 3 h 49 min
